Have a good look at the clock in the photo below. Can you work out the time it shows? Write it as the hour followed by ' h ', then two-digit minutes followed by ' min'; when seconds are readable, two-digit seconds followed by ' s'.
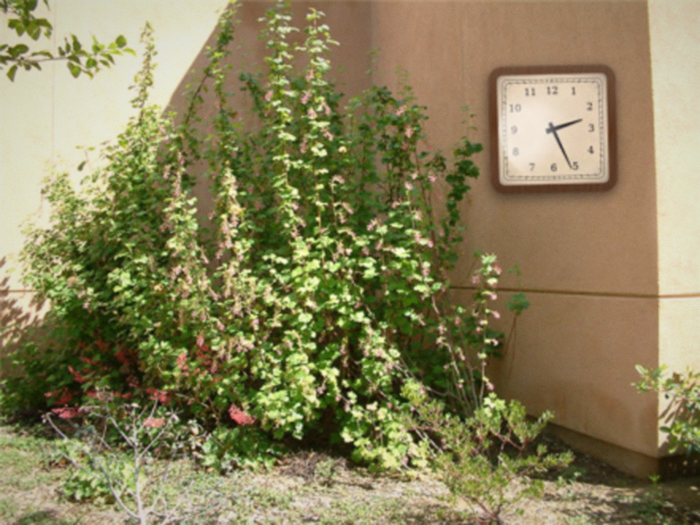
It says 2 h 26 min
